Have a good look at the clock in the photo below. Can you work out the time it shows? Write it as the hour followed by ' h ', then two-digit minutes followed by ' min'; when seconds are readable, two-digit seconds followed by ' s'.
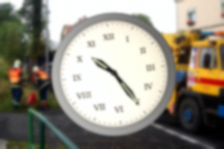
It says 10 h 25 min
